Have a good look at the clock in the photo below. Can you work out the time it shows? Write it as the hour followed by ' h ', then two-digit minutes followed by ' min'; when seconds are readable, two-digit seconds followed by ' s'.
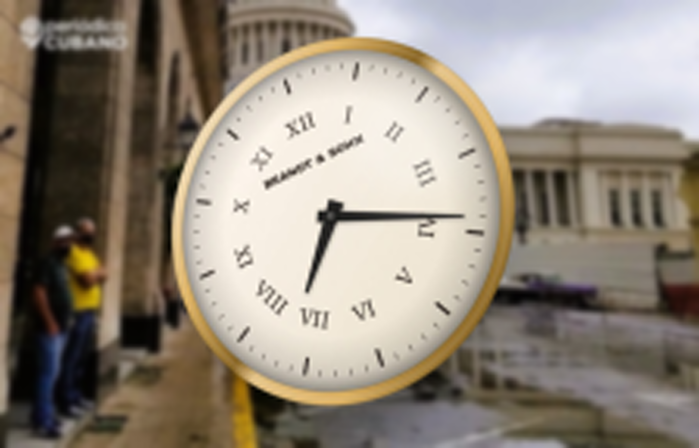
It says 7 h 19 min
